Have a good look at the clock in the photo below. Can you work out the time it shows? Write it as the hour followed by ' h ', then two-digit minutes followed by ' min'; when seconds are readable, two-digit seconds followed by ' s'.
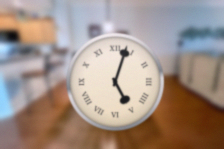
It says 5 h 03 min
